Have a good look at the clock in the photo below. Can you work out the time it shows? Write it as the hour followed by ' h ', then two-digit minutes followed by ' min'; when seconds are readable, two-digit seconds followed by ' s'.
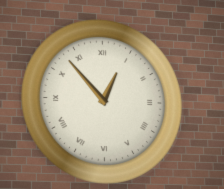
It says 12 h 53 min
